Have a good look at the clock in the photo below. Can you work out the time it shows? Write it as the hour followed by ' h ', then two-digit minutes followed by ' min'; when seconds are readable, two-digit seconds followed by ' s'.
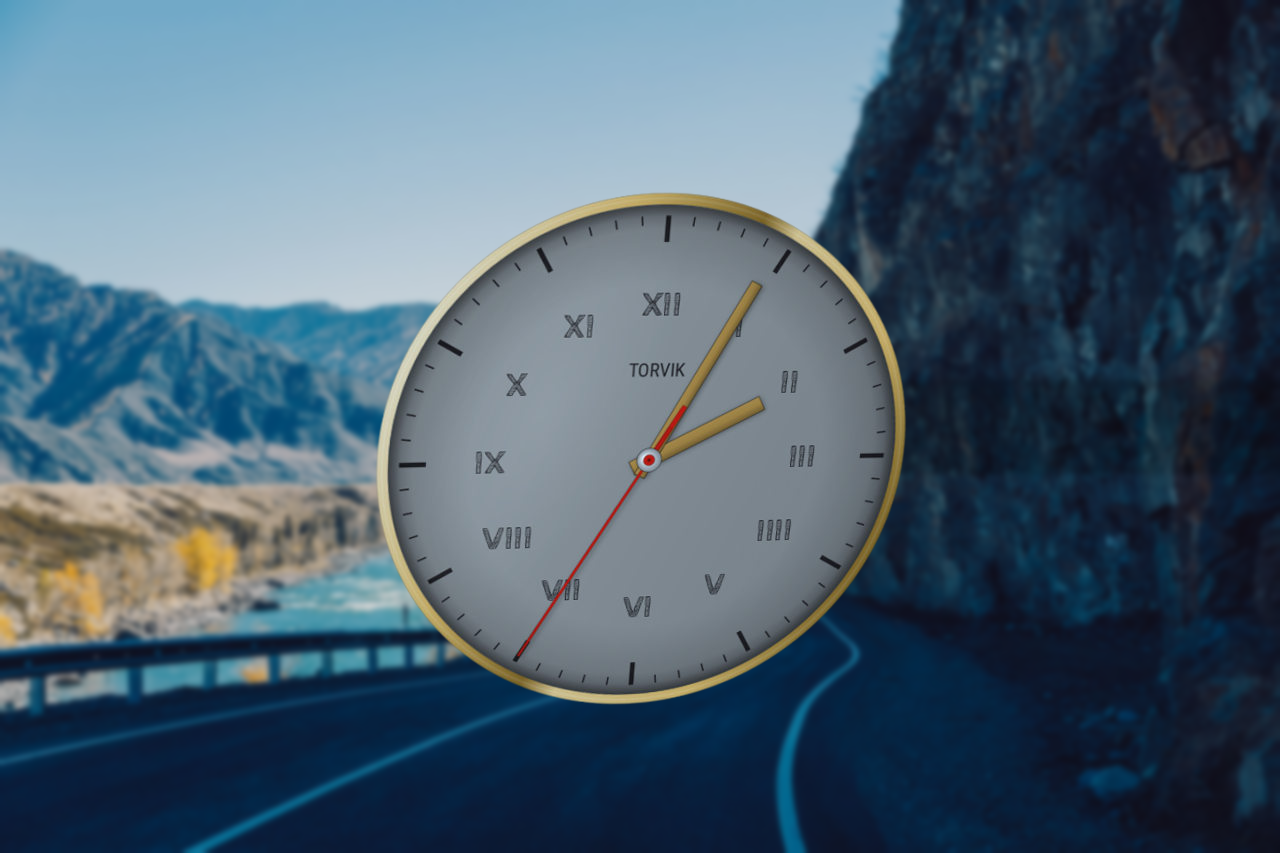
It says 2 h 04 min 35 s
